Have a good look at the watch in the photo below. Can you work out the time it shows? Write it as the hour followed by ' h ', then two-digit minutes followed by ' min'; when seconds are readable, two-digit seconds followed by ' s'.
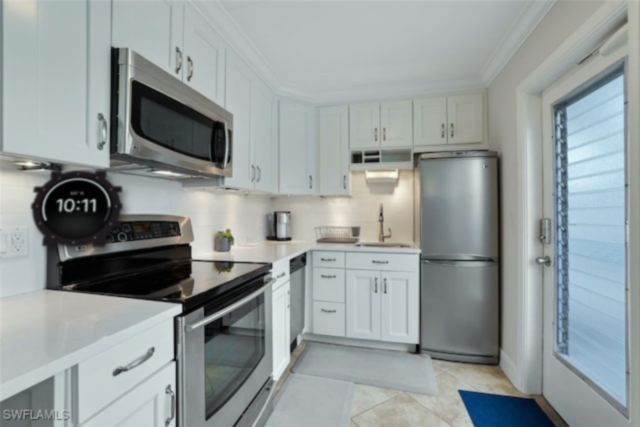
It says 10 h 11 min
